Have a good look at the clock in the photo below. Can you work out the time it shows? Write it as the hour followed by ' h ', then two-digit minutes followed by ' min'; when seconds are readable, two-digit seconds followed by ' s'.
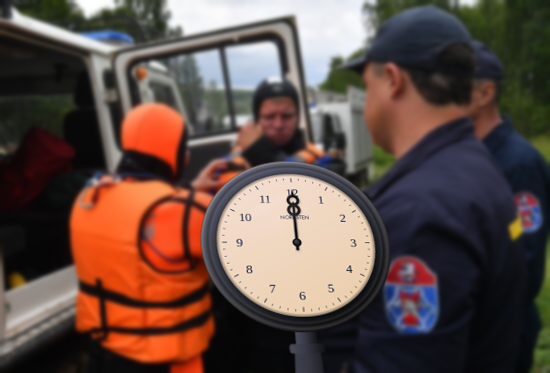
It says 12 h 00 min
